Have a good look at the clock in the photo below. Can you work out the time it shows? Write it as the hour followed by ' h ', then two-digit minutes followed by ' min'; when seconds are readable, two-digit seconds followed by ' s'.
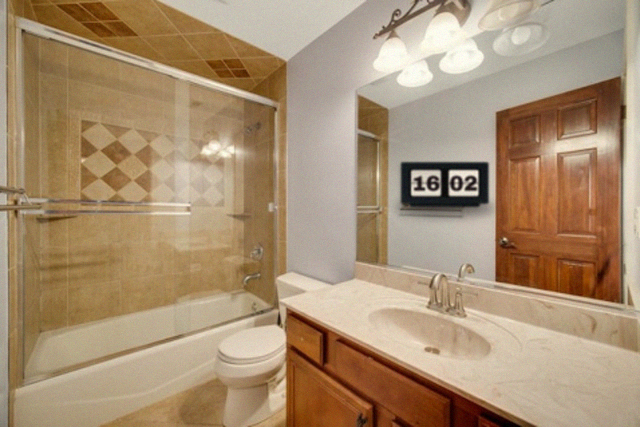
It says 16 h 02 min
